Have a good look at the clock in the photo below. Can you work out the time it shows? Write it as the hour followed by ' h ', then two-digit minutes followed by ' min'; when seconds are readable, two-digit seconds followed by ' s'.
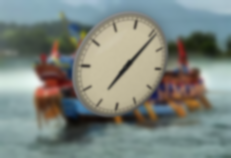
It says 7 h 06 min
